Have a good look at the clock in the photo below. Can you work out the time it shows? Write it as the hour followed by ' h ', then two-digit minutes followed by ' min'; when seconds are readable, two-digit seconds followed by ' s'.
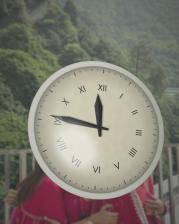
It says 11 h 46 min
